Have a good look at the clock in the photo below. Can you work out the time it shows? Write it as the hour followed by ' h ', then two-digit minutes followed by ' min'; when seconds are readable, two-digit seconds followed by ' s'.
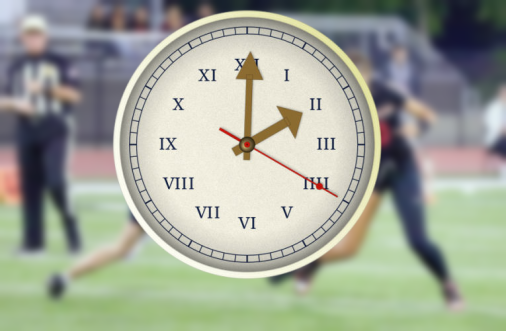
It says 2 h 00 min 20 s
